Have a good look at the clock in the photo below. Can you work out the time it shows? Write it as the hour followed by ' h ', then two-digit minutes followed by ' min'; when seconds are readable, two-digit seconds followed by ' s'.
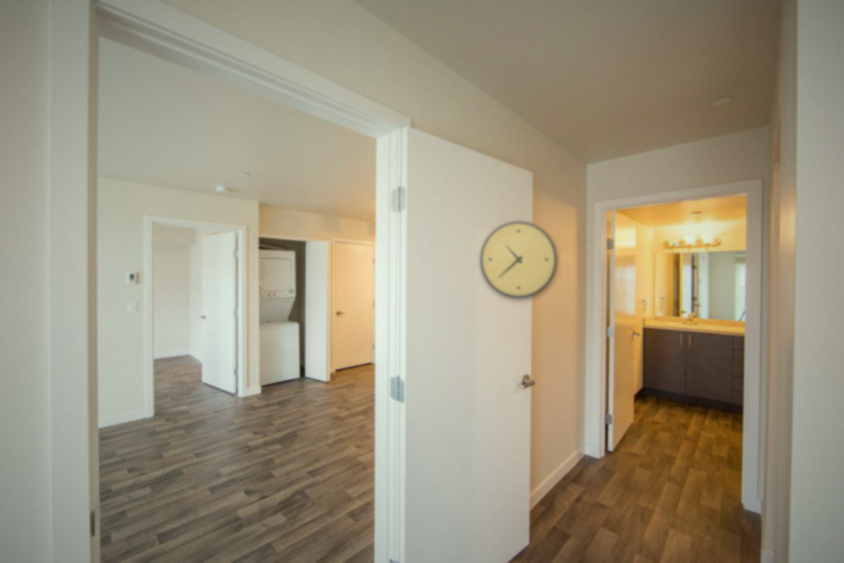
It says 10 h 38 min
